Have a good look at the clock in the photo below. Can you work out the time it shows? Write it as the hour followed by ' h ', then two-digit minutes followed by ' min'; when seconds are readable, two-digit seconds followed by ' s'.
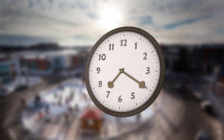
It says 7 h 20 min
